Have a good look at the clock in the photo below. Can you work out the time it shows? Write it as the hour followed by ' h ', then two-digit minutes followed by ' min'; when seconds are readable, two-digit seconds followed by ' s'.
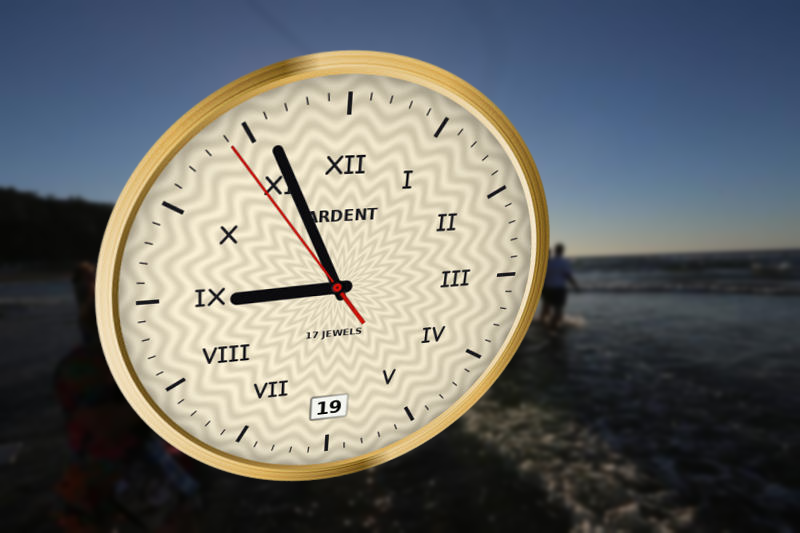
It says 8 h 55 min 54 s
